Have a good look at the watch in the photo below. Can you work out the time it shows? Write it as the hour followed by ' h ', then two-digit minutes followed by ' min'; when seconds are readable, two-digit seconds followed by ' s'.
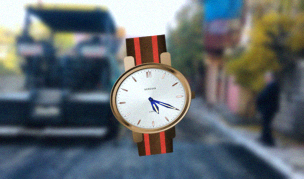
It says 5 h 20 min
